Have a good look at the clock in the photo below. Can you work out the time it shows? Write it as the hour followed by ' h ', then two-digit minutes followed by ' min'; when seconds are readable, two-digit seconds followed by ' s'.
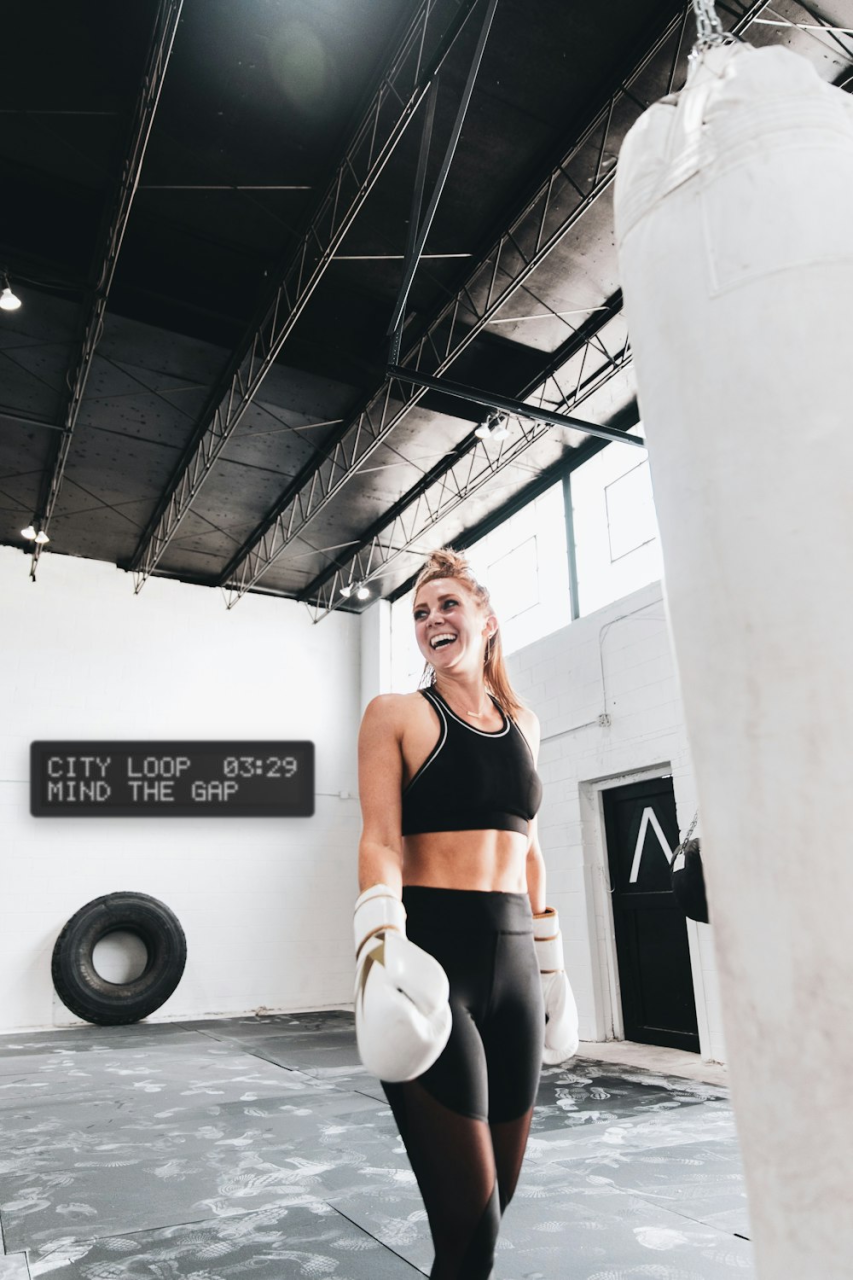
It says 3 h 29 min
